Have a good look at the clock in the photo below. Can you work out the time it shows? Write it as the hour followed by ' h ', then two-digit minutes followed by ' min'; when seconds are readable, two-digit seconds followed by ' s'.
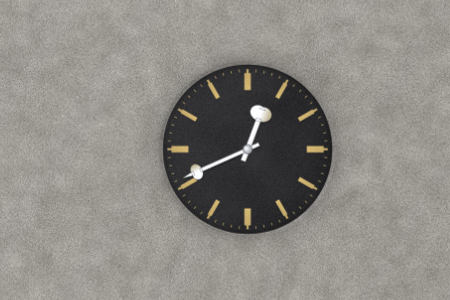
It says 12 h 41 min
